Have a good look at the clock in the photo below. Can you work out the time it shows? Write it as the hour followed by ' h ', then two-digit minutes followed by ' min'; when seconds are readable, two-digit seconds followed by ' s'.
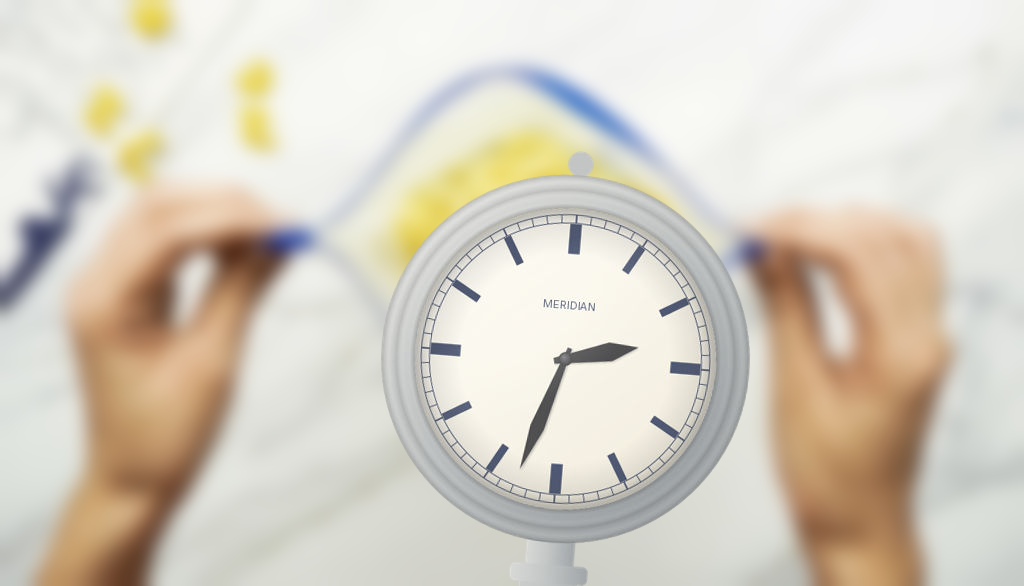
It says 2 h 33 min
